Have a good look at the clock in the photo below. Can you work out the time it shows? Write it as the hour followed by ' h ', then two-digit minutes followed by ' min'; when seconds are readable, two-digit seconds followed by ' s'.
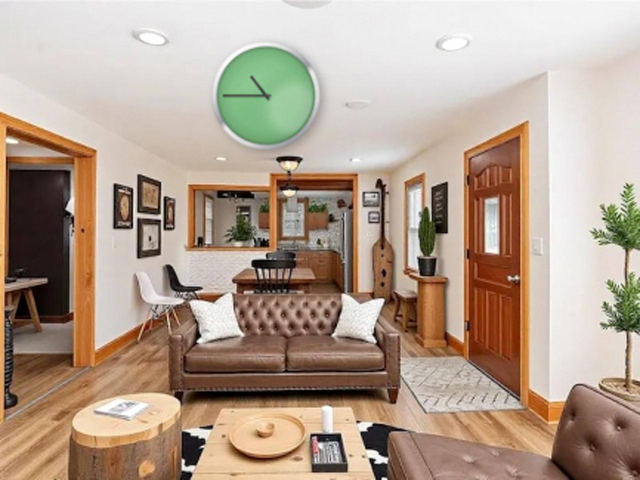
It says 10 h 45 min
